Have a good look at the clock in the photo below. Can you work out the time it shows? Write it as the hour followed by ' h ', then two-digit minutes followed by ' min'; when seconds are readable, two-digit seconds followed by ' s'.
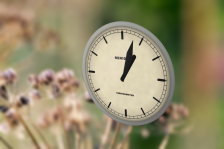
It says 1 h 03 min
